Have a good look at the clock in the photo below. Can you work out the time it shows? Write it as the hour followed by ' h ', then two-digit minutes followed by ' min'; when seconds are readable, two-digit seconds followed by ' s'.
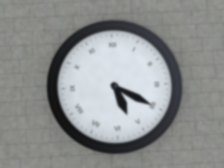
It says 5 h 20 min
